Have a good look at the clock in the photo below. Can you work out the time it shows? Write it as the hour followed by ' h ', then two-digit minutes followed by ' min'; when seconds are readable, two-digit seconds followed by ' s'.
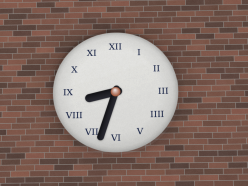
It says 8 h 33 min
